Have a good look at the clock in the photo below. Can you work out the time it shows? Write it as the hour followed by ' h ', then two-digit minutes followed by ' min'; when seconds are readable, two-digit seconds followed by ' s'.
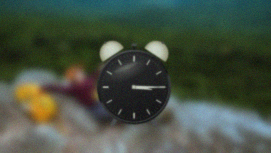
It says 3 h 15 min
